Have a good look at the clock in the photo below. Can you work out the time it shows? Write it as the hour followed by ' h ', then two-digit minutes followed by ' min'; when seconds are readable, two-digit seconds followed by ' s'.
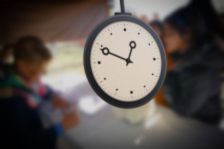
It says 12 h 49 min
